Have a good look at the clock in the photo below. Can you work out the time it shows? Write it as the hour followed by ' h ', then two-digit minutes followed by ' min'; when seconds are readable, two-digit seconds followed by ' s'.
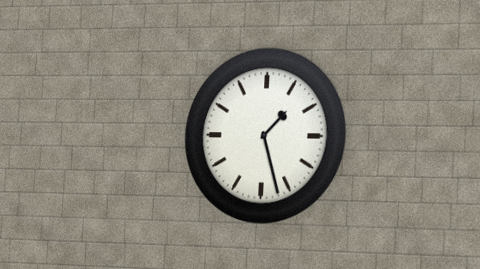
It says 1 h 27 min
